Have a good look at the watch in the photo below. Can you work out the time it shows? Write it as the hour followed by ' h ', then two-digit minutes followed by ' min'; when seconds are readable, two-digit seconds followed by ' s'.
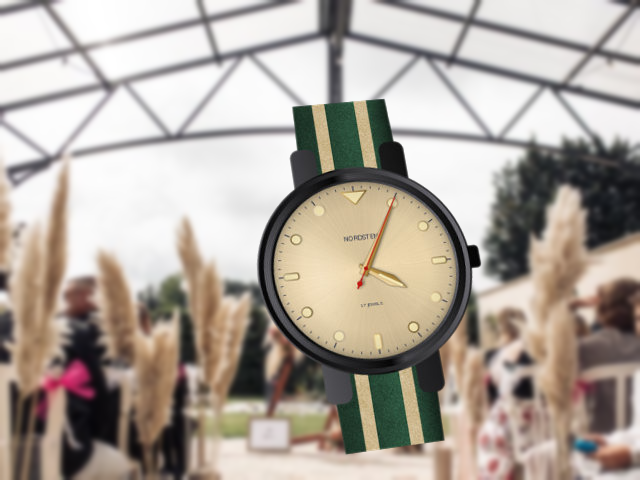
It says 4 h 05 min 05 s
